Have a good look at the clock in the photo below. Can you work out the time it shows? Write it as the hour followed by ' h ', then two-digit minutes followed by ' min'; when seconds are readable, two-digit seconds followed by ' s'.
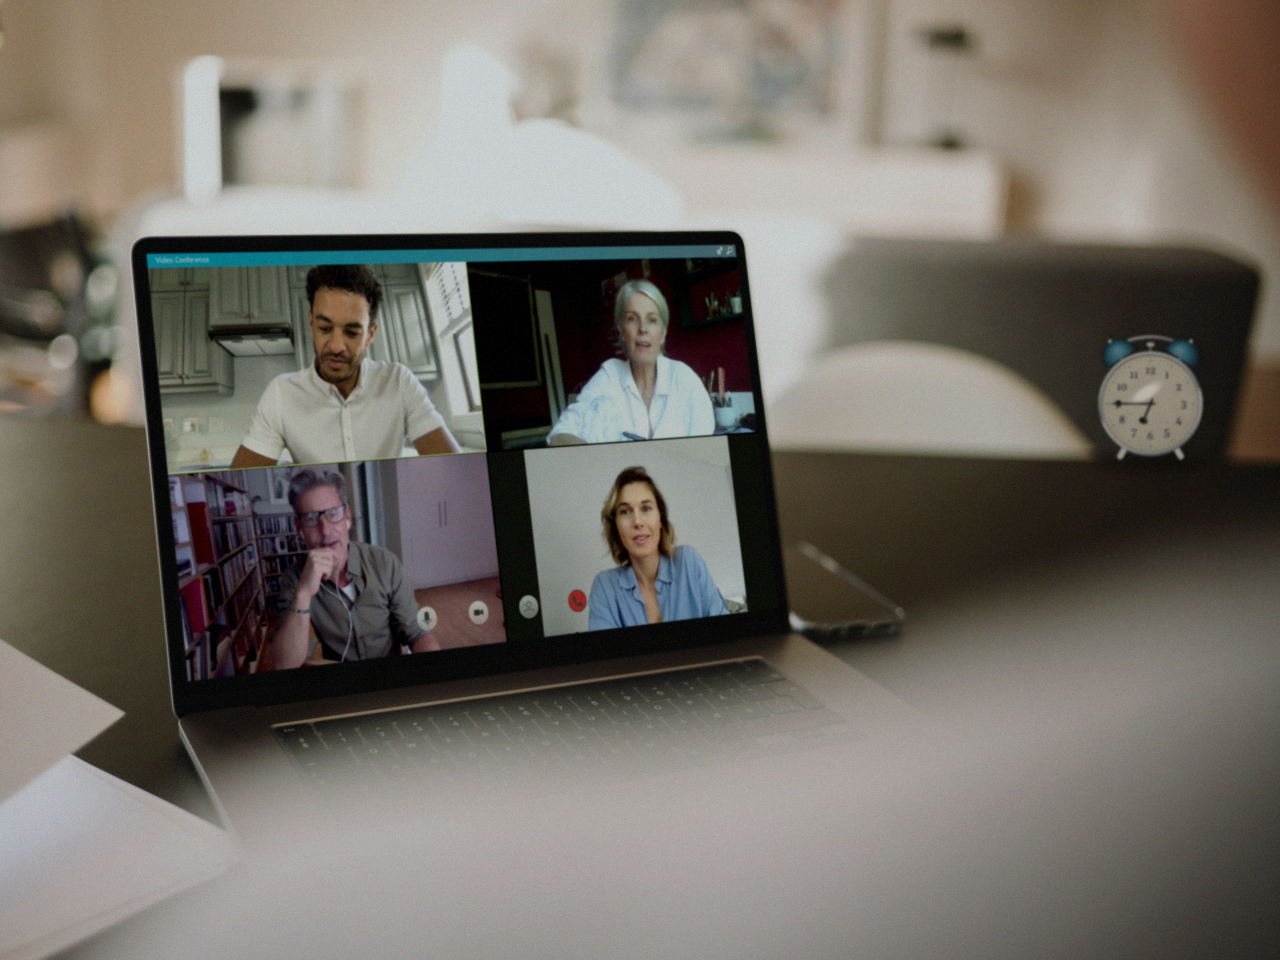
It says 6 h 45 min
